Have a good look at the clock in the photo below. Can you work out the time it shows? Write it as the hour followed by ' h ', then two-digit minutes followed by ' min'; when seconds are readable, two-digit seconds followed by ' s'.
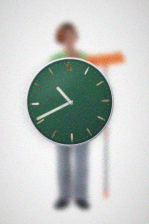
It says 10 h 41 min
